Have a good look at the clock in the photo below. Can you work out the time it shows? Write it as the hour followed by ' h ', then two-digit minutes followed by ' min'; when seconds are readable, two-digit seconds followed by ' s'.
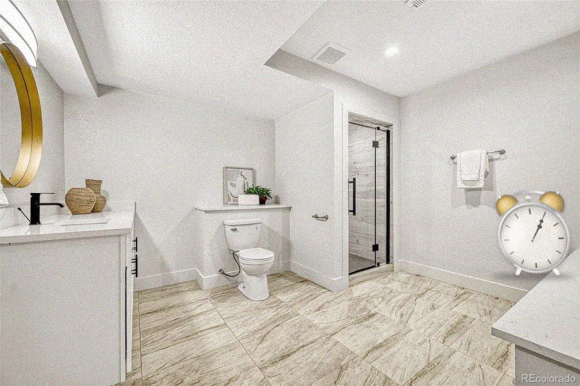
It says 1 h 05 min
